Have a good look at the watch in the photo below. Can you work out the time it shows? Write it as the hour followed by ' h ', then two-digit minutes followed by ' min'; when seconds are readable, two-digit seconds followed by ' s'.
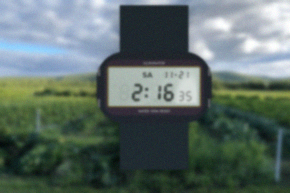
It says 2 h 16 min 35 s
